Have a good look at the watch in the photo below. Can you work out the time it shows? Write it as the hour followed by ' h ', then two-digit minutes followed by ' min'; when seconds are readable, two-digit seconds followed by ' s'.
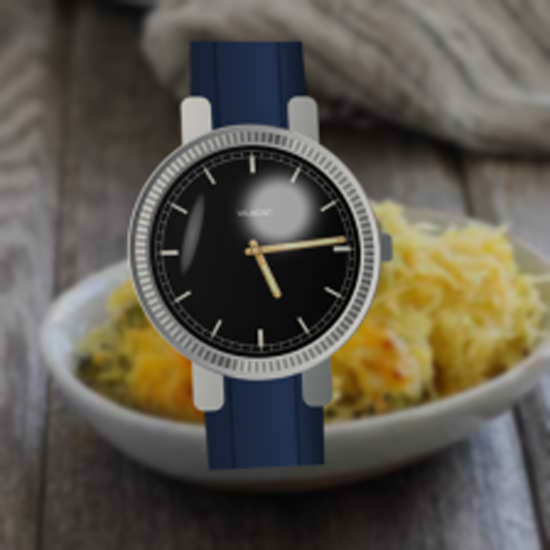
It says 5 h 14 min
